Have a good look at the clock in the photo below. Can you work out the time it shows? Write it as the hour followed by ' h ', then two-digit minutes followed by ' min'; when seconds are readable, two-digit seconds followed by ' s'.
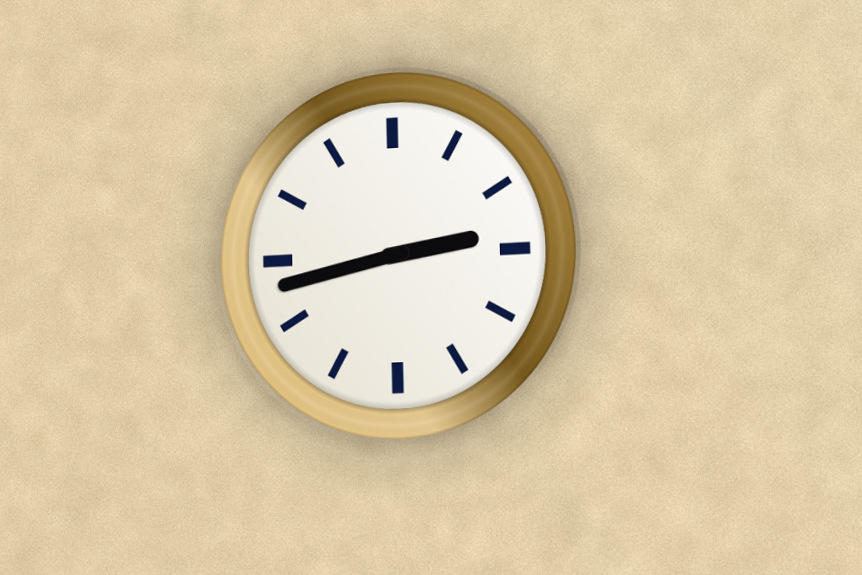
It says 2 h 43 min
